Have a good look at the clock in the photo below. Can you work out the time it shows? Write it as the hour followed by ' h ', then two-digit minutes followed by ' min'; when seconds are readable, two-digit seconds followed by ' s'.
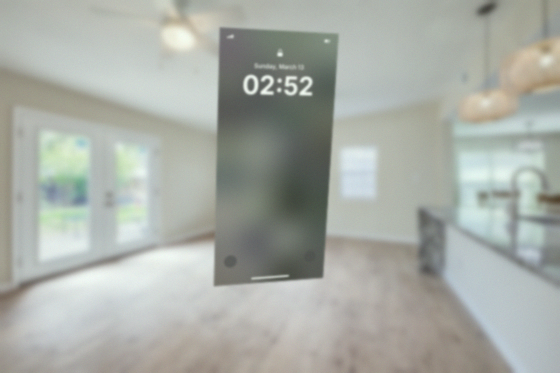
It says 2 h 52 min
